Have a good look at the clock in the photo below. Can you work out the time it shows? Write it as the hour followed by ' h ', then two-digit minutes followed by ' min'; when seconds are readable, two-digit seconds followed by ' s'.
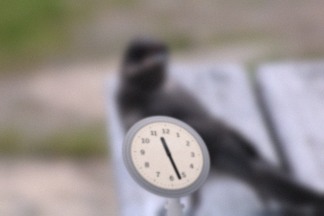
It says 11 h 27 min
